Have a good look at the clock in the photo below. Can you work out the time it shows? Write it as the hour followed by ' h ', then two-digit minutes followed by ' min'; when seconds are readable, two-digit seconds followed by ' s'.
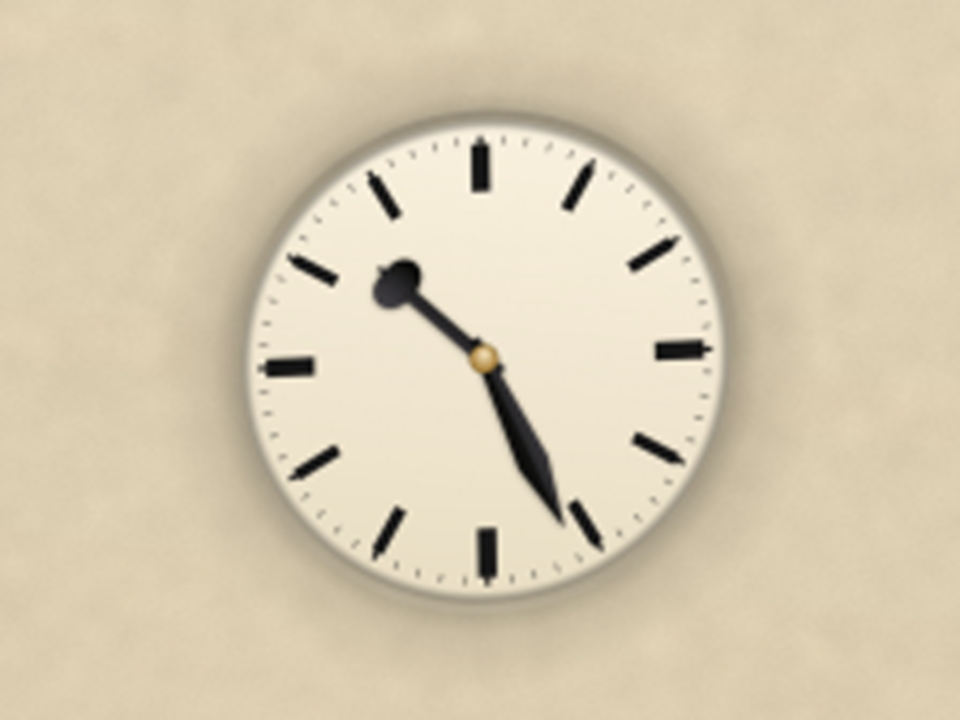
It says 10 h 26 min
